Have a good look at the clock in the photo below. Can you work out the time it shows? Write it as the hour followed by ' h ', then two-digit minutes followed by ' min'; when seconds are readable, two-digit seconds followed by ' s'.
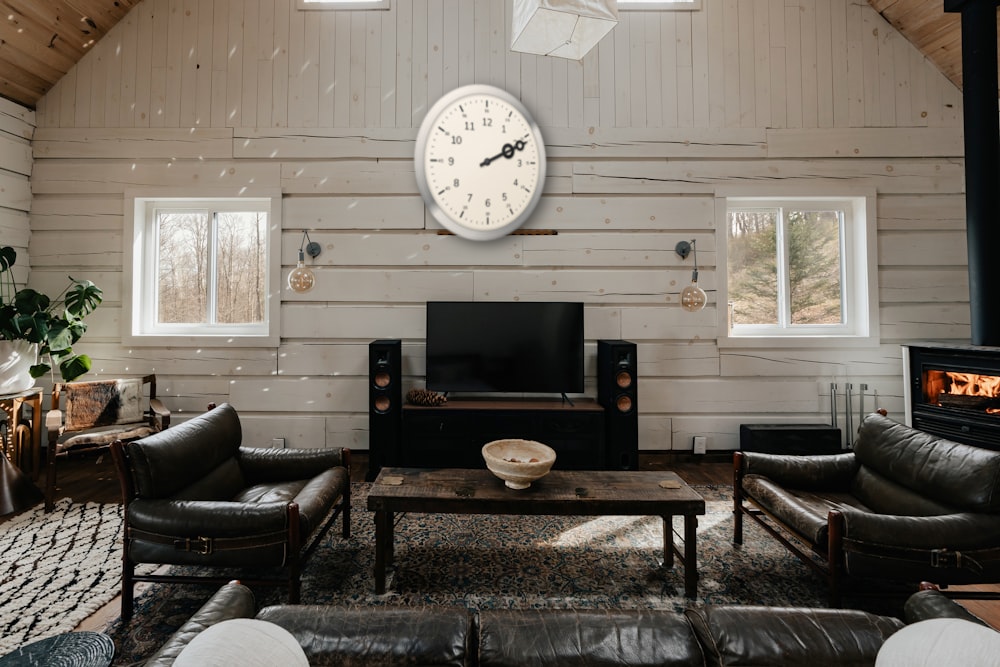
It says 2 h 11 min
